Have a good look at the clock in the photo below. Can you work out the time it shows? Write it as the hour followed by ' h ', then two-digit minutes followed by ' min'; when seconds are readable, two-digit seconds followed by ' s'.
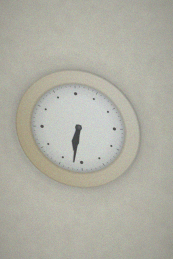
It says 6 h 32 min
